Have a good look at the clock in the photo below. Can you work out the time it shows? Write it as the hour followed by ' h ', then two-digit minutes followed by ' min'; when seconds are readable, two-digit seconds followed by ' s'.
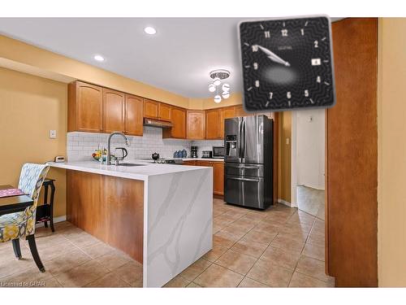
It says 9 h 51 min
